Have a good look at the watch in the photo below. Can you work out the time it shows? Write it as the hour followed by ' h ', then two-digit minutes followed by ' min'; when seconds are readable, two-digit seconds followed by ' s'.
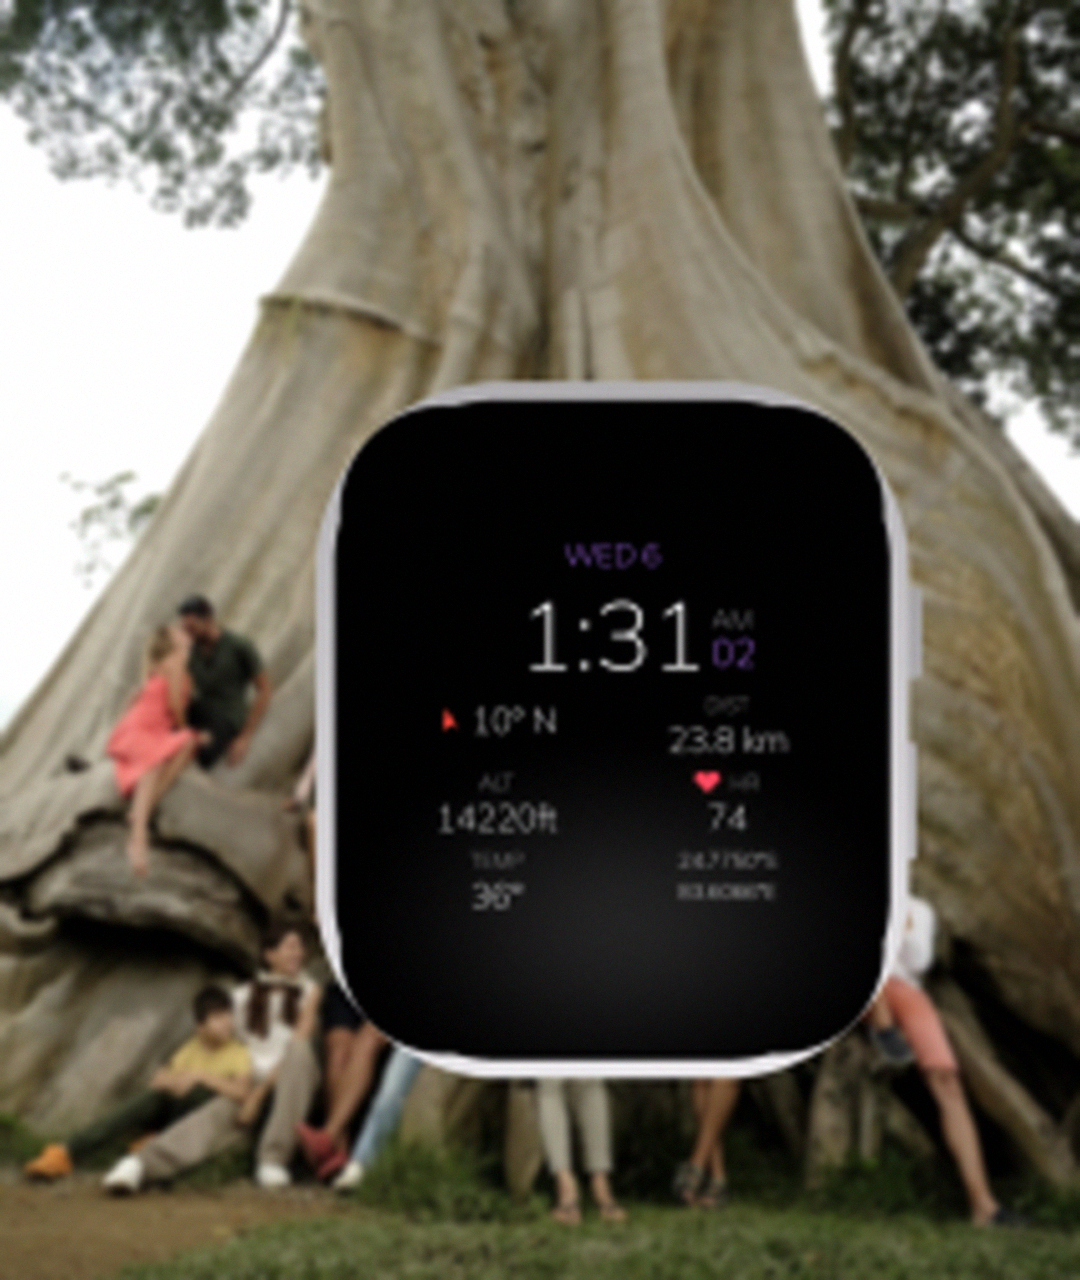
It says 1 h 31 min
